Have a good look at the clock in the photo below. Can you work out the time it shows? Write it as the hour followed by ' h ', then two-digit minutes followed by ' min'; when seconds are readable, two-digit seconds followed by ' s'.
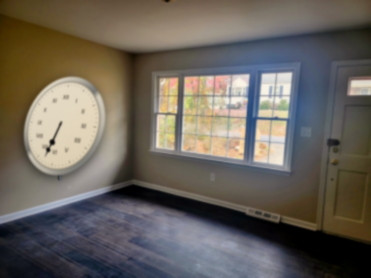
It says 6 h 33 min
